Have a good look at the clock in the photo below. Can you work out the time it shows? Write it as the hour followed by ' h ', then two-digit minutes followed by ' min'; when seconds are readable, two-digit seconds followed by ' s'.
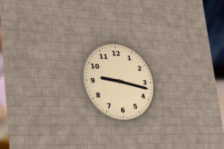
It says 9 h 17 min
